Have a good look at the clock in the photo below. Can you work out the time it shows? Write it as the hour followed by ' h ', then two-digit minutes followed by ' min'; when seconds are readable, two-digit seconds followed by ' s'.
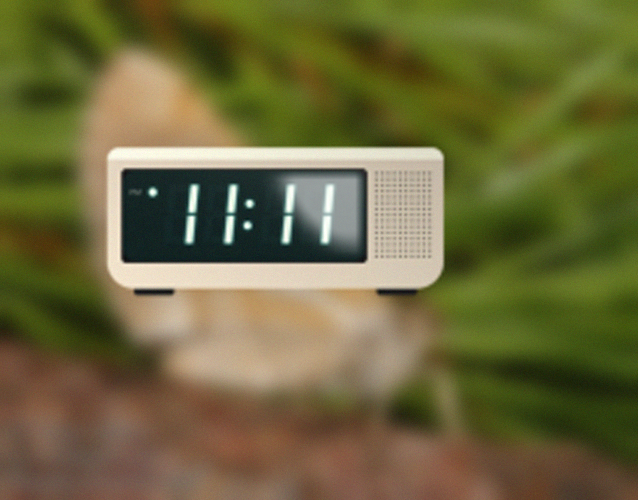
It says 11 h 11 min
